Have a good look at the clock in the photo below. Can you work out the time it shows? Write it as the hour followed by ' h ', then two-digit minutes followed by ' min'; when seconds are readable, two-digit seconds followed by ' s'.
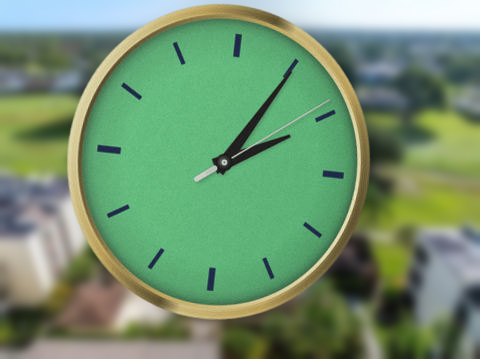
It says 2 h 05 min 09 s
